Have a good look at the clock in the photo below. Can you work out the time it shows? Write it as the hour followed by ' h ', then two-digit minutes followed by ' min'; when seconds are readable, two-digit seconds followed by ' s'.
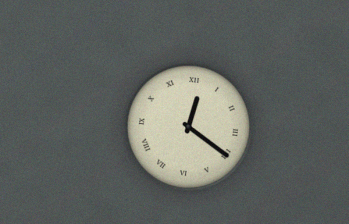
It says 12 h 20 min
